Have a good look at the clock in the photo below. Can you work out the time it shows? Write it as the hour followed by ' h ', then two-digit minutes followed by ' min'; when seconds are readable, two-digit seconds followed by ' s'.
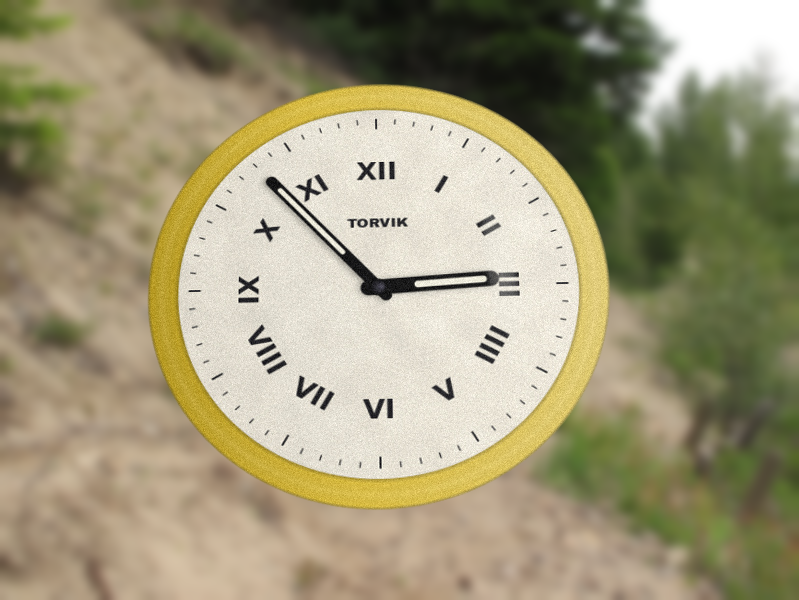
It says 2 h 53 min
